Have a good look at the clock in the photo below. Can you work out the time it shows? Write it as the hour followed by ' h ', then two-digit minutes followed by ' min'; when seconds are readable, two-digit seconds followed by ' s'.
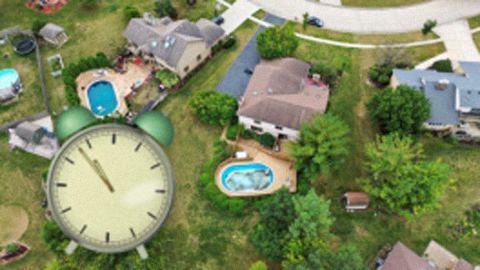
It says 10 h 53 min
